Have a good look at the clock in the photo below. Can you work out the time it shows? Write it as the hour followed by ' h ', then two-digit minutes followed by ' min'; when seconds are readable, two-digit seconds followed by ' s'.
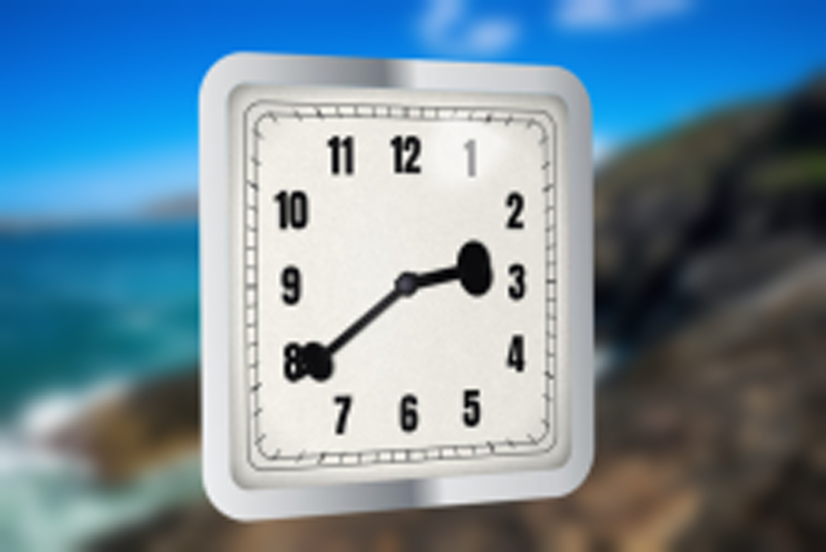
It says 2 h 39 min
